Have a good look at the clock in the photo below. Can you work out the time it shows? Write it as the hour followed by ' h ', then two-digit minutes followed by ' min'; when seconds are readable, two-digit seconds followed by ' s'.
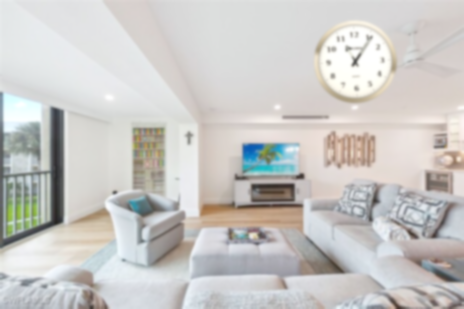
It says 11 h 06 min
